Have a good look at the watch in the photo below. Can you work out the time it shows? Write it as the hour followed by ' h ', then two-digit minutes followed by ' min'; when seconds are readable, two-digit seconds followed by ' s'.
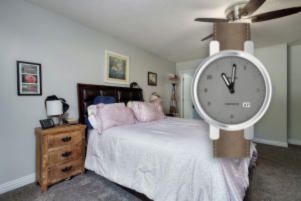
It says 11 h 01 min
